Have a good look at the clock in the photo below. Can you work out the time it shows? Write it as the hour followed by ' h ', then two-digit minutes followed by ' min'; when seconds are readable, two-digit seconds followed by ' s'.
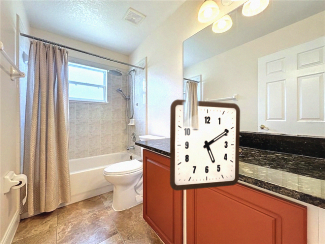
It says 5 h 10 min
